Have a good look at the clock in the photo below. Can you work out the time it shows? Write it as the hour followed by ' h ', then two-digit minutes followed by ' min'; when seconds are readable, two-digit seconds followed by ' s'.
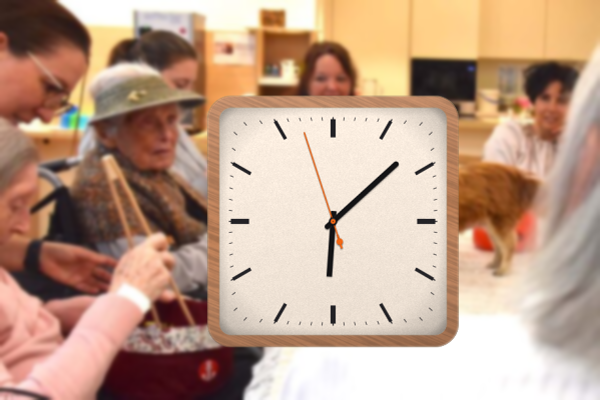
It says 6 h 07 min 57 s
